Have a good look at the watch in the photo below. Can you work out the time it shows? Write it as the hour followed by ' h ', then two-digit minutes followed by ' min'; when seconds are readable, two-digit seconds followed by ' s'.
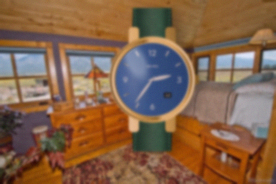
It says 2 h 36 min
